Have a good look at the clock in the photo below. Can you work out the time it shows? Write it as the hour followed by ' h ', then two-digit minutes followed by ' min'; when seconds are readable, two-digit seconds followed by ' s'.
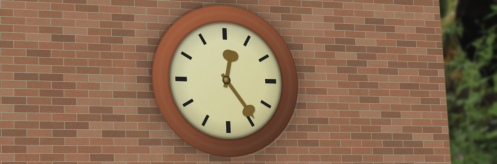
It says 12 h 24 min
